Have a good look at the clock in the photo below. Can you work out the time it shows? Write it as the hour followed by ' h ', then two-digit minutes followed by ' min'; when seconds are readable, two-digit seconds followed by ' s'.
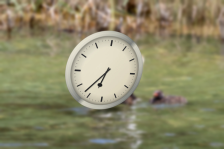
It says 6 h 37 min
